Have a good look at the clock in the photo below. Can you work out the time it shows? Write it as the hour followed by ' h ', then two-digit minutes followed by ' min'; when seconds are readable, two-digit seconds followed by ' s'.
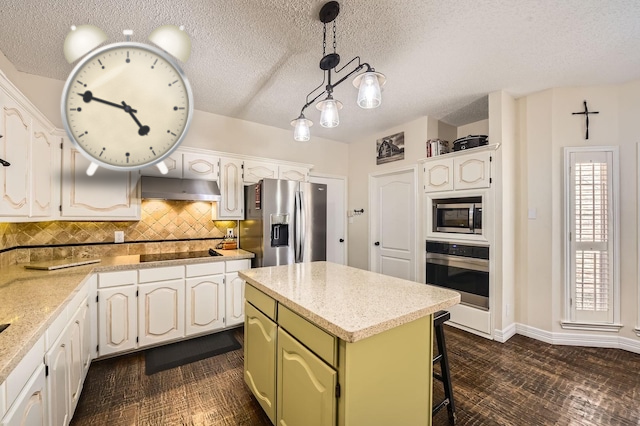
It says 4 h 48 min
